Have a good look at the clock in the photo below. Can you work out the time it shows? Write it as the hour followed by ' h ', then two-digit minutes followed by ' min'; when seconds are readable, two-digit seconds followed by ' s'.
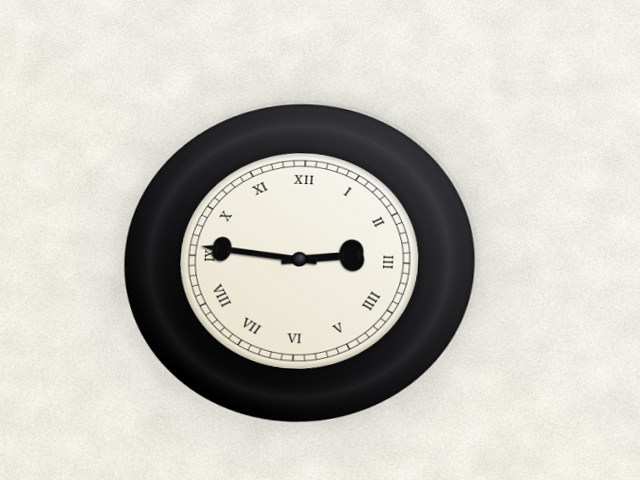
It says 2 h 46 min
